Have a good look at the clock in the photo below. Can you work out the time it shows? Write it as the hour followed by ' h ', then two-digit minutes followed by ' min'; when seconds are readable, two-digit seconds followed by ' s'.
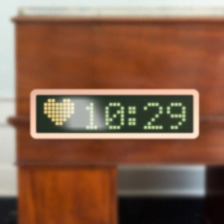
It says 10 h 29 min
